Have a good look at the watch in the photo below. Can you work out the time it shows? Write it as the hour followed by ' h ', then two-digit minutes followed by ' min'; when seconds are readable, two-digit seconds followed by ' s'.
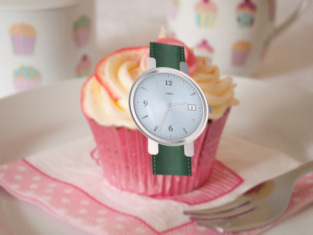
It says 2 h 34 min
